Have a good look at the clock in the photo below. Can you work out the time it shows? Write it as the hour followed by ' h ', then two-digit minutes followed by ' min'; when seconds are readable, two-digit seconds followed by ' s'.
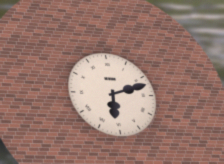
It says 6 h 12 min
